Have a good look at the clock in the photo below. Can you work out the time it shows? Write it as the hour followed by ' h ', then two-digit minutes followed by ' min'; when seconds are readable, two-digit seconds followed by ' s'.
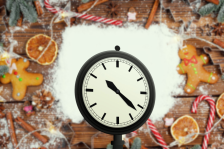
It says 10 h 22 min
